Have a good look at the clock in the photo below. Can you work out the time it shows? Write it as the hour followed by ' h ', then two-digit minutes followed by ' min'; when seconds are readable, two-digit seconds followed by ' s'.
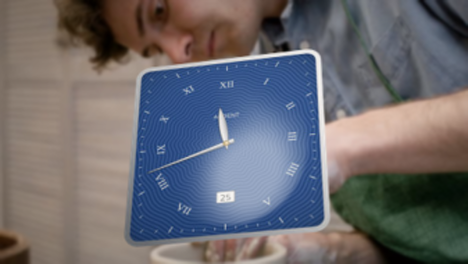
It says 11 h 42 min
